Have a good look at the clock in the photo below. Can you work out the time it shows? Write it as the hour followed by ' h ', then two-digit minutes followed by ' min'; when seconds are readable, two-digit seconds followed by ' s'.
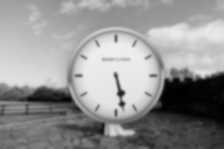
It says 5 h 28 min
